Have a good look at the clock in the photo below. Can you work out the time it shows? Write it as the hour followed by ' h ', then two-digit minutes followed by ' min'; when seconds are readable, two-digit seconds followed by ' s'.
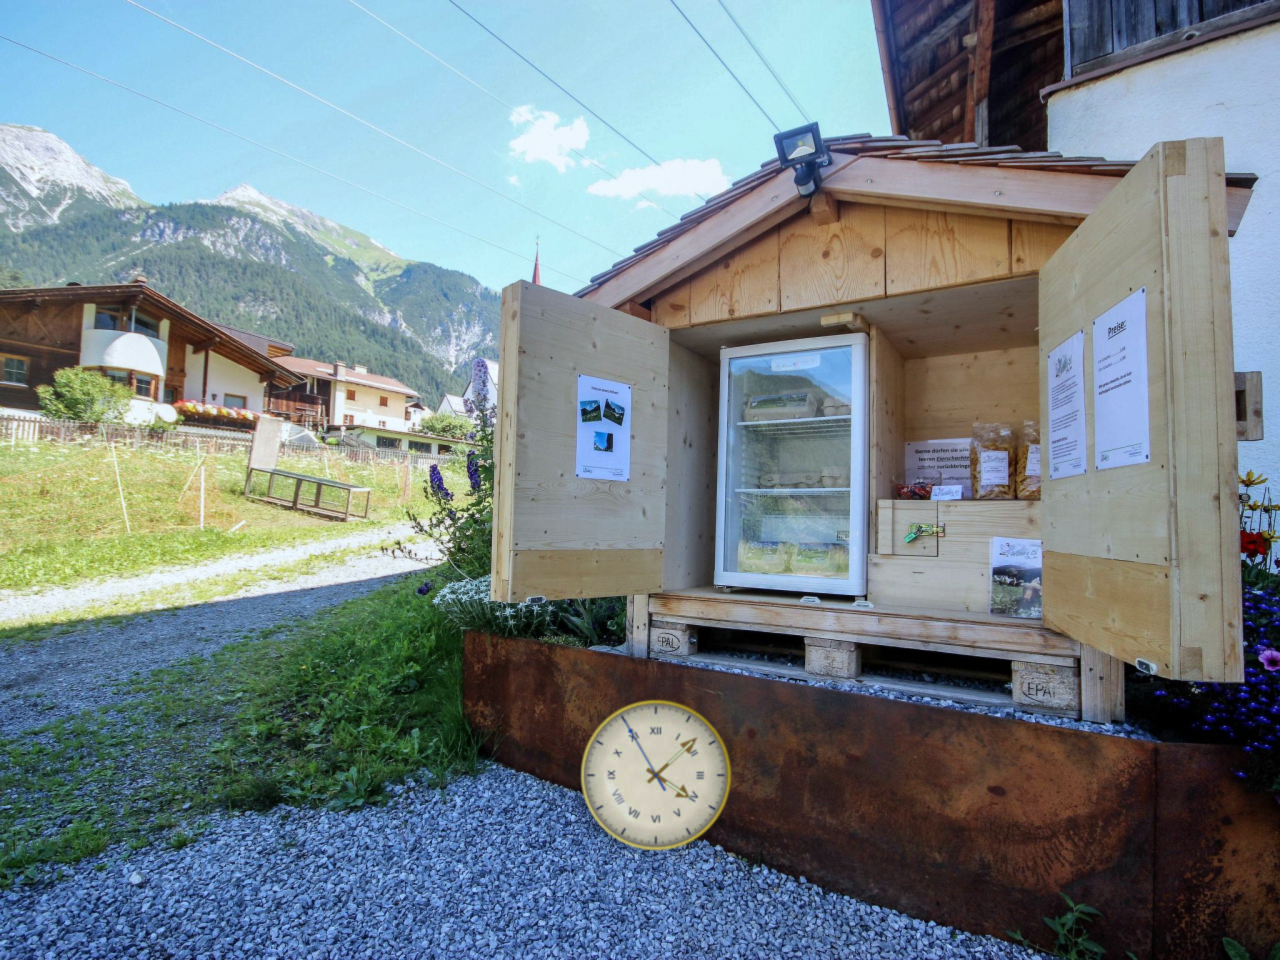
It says 4 h 07 min 55 s
